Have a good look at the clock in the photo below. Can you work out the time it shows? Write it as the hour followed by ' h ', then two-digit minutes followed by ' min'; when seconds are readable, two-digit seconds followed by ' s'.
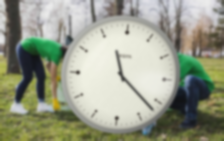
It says 11 h 22 min
